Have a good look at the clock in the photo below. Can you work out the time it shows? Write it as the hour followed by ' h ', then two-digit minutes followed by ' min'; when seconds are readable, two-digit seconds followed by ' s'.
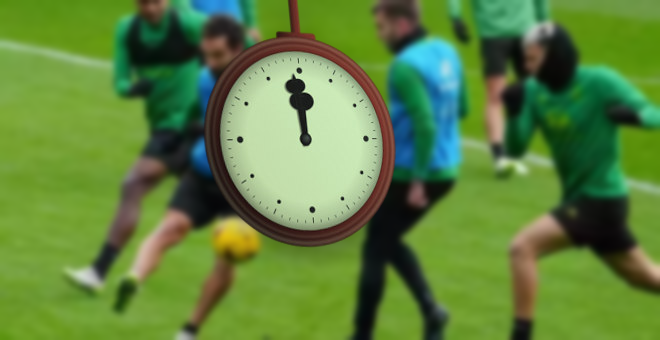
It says 11 h 59 min
